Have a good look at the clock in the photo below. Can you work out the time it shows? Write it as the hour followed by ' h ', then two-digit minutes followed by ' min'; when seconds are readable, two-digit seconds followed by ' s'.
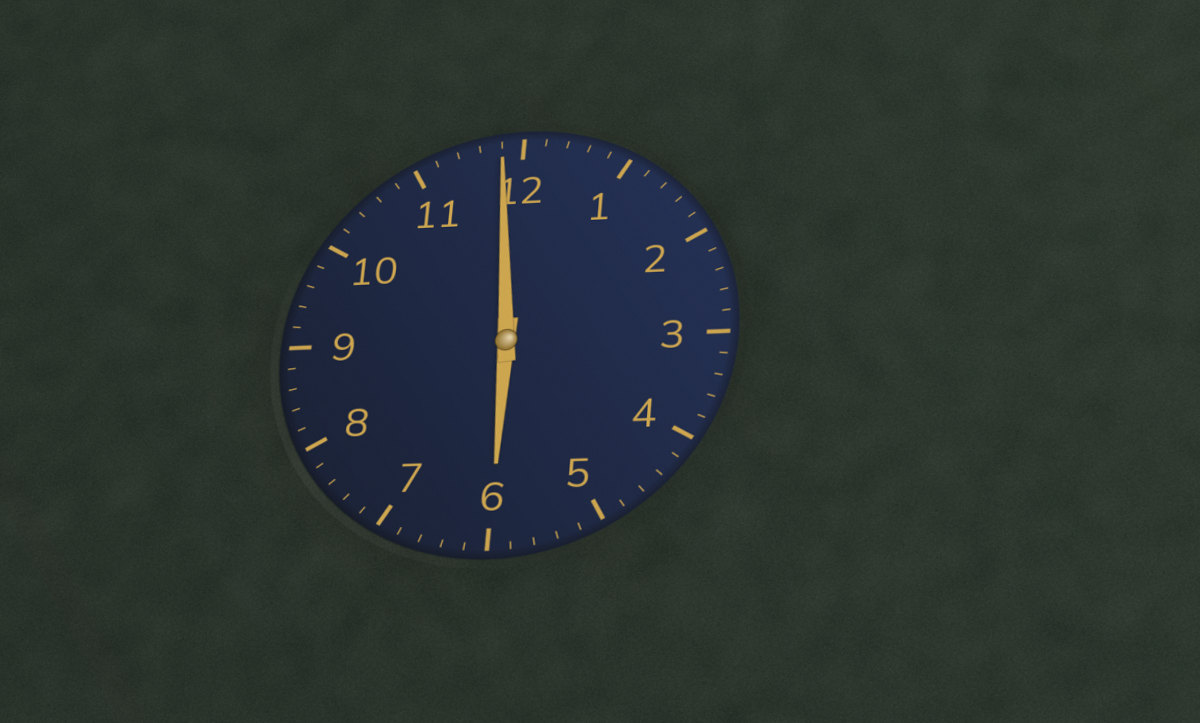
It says 5 h 59 min
